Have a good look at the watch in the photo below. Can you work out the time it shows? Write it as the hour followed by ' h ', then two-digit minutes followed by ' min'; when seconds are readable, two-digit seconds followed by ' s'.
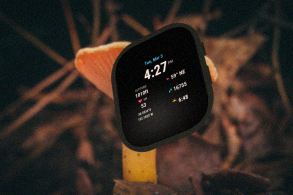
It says 4 h 27 min
